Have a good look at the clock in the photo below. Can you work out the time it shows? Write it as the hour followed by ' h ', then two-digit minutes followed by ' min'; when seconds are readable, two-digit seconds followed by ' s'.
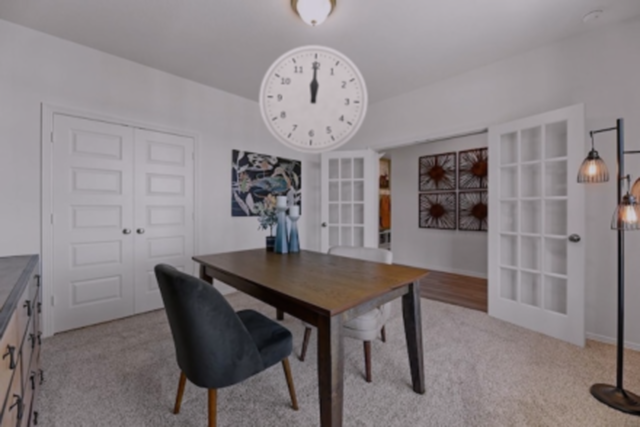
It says 12 h 00 min
